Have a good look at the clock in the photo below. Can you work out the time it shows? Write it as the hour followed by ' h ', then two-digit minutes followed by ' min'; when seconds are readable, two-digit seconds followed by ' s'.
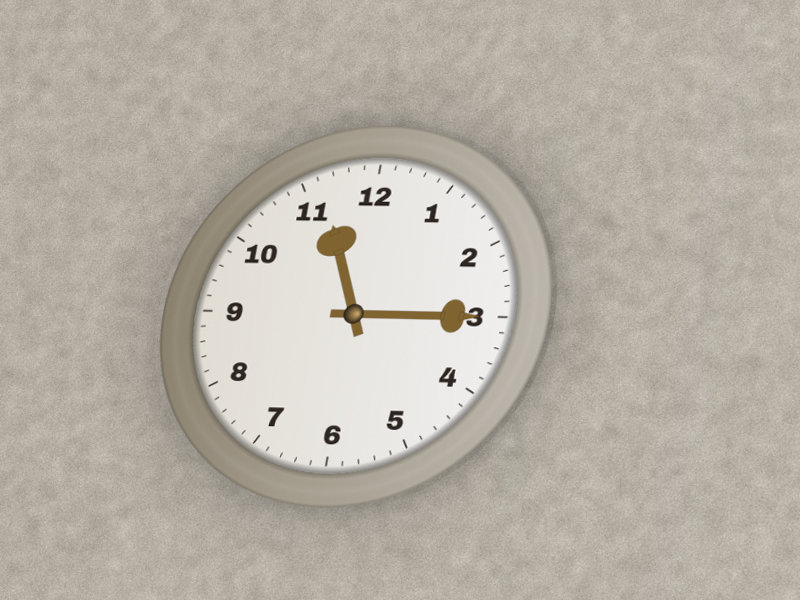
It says 11 h 15 min
